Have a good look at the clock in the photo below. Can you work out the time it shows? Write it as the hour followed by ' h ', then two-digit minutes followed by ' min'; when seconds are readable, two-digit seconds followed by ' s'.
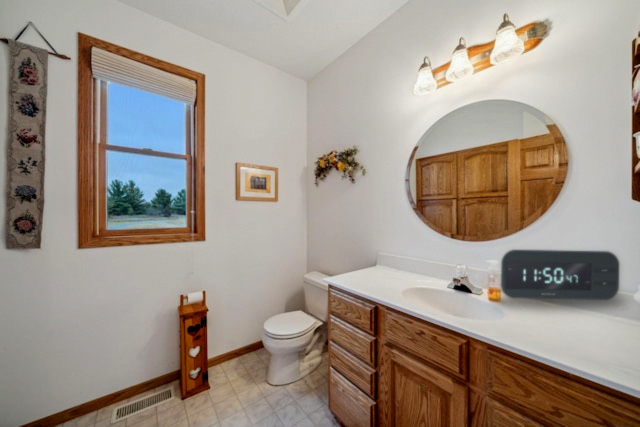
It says 11 h 50 min
